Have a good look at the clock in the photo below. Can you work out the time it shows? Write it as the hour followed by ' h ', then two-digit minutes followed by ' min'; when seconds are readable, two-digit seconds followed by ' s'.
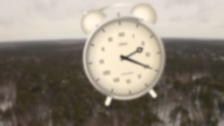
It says 2 h 20 min
